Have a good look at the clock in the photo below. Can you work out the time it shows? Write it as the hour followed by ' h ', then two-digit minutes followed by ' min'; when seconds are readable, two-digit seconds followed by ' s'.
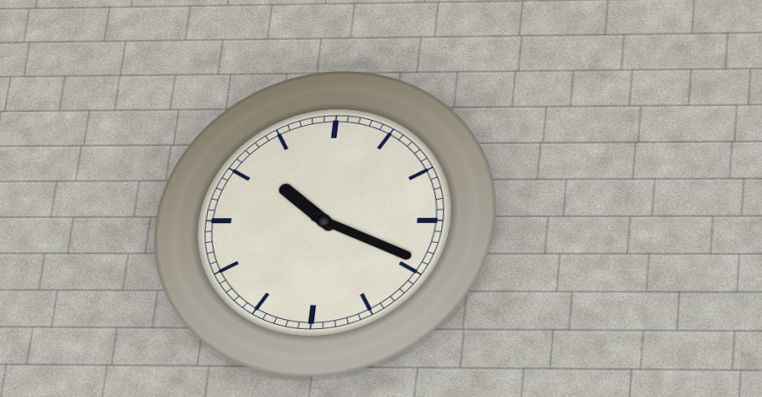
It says 10 h 19 min
